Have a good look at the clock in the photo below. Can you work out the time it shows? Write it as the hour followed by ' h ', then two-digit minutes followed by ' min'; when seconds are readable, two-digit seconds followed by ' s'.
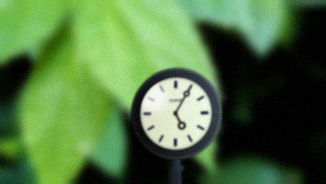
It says 5 h 05 min
